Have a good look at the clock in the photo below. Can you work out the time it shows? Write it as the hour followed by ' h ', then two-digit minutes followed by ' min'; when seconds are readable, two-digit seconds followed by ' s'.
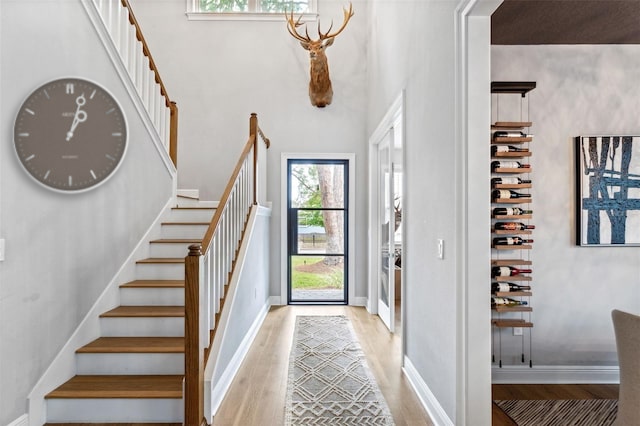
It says 1 h 03 min
